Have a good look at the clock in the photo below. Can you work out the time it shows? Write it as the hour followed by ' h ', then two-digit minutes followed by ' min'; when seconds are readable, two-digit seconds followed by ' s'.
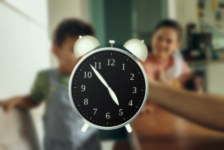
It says 4 h 53 min
